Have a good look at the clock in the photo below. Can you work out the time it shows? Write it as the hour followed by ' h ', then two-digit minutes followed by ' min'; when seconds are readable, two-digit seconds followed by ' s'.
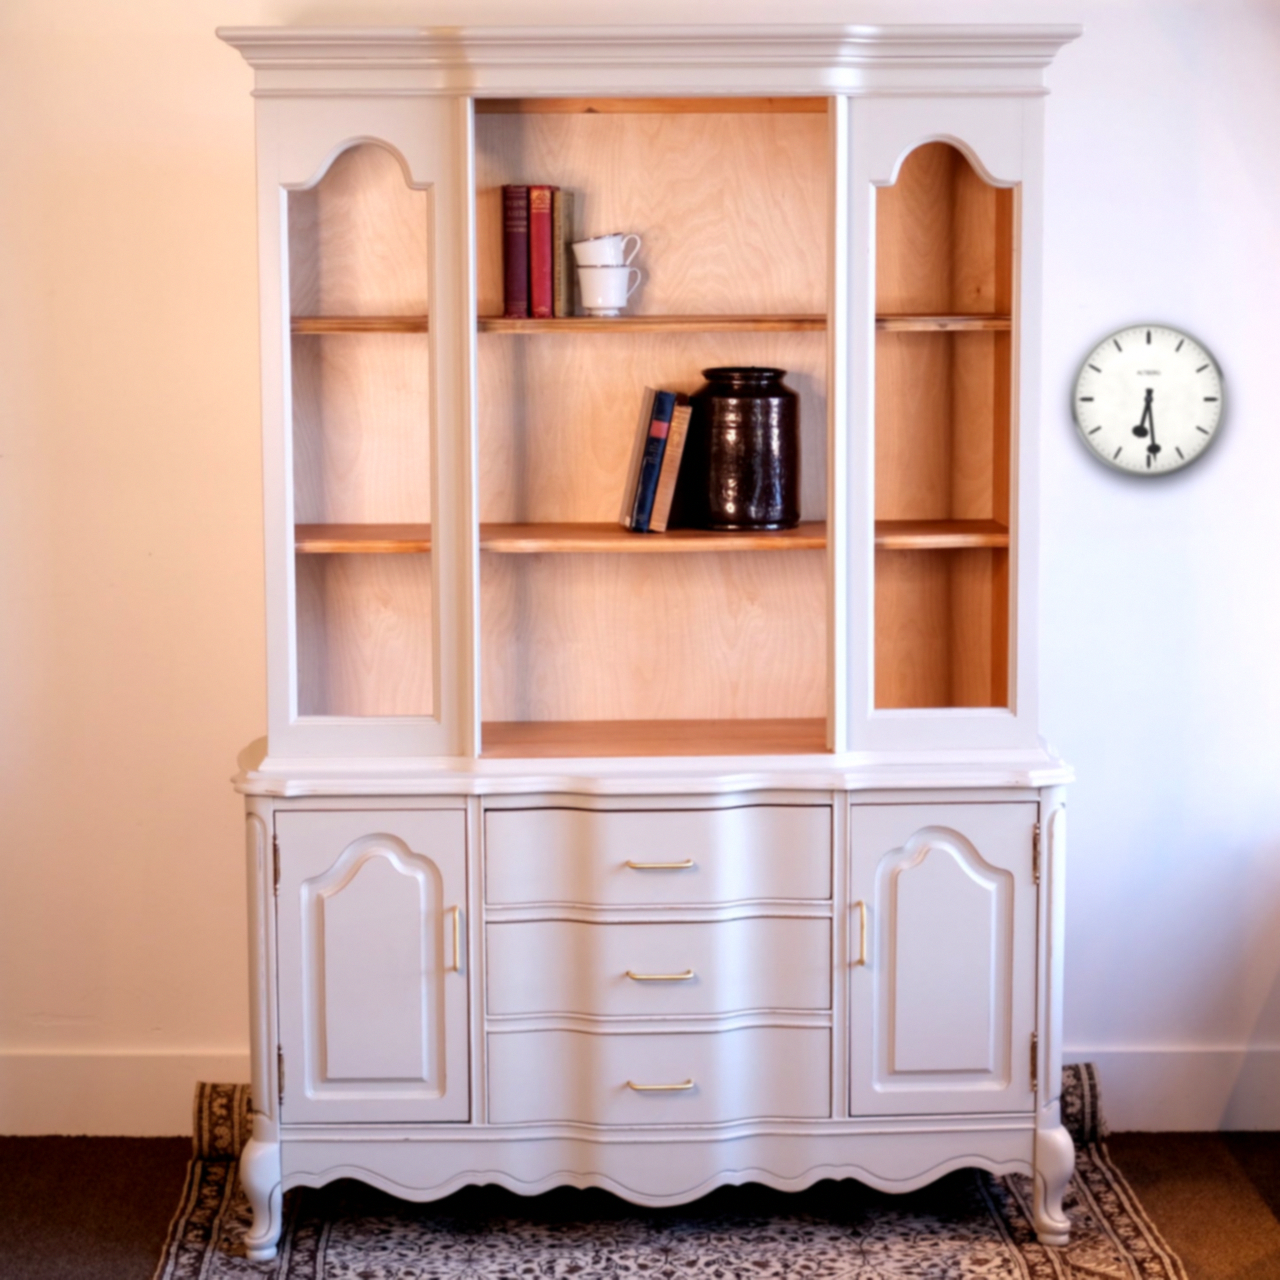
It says 6 h 29 min
